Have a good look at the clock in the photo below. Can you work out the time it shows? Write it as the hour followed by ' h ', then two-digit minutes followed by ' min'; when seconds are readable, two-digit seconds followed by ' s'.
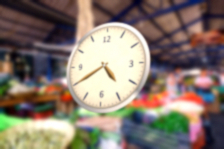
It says 4 h 40 min
